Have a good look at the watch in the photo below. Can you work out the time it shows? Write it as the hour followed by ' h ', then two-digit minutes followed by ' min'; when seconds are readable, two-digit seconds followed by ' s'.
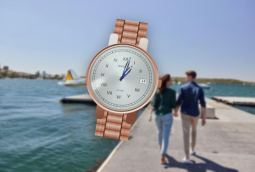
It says 1 h 02 min
